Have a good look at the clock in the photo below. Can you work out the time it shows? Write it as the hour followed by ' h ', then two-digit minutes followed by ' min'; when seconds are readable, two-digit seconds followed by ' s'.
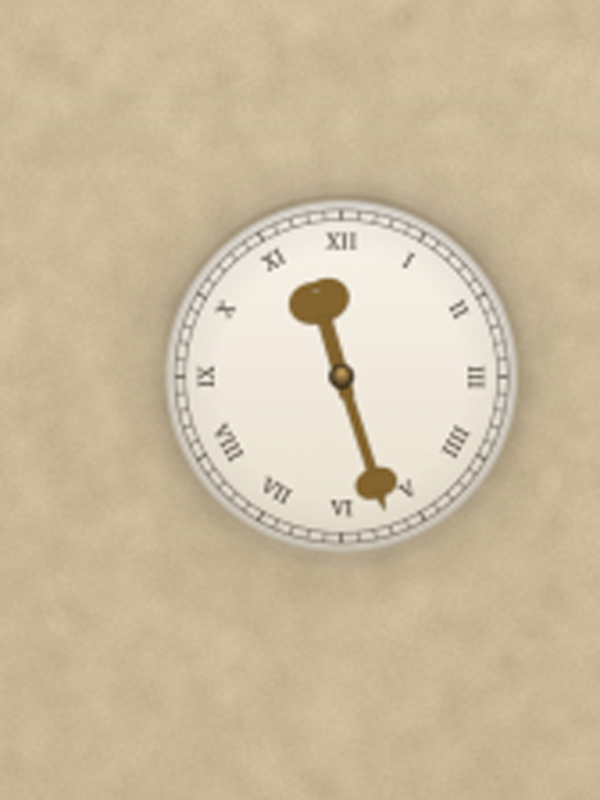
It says 11 h 27 min
